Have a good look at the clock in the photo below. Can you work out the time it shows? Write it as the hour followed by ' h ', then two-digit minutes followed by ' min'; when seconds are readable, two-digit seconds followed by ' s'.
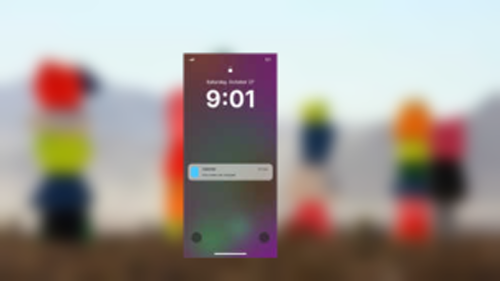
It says 9 h 01 min
